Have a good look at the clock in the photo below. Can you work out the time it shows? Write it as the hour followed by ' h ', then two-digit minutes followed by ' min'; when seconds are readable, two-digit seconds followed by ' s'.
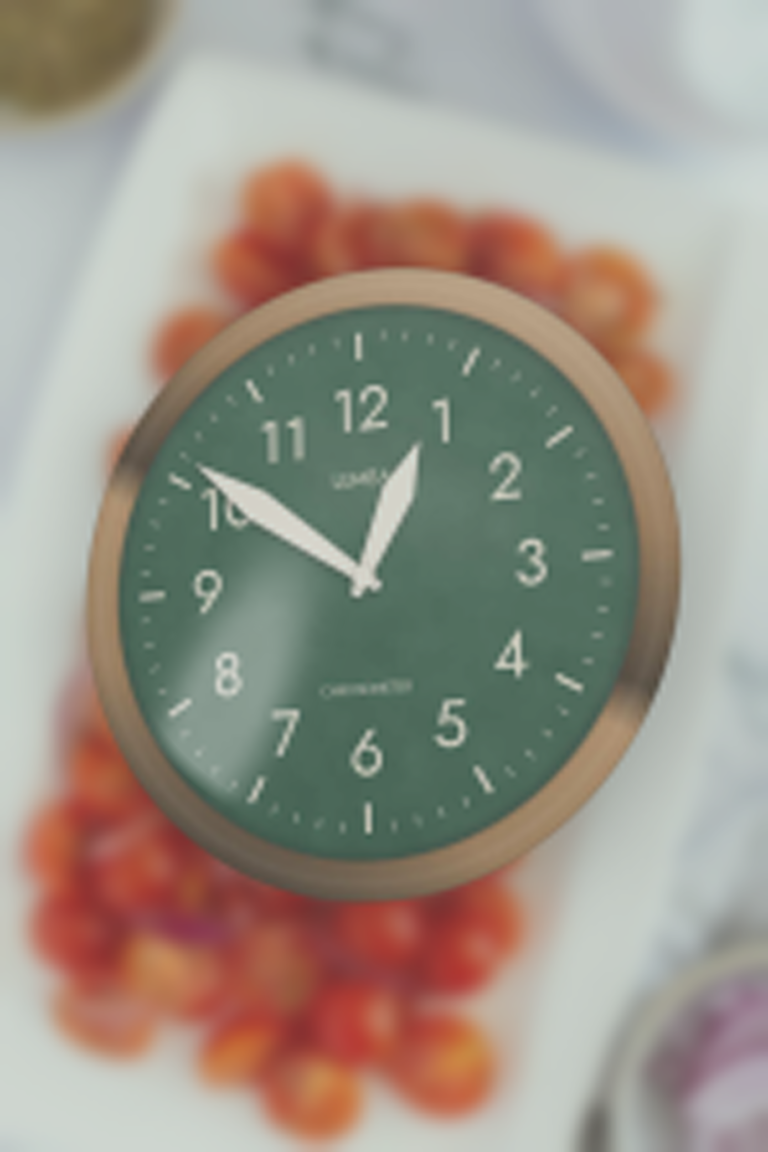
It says 12 h 51 min
